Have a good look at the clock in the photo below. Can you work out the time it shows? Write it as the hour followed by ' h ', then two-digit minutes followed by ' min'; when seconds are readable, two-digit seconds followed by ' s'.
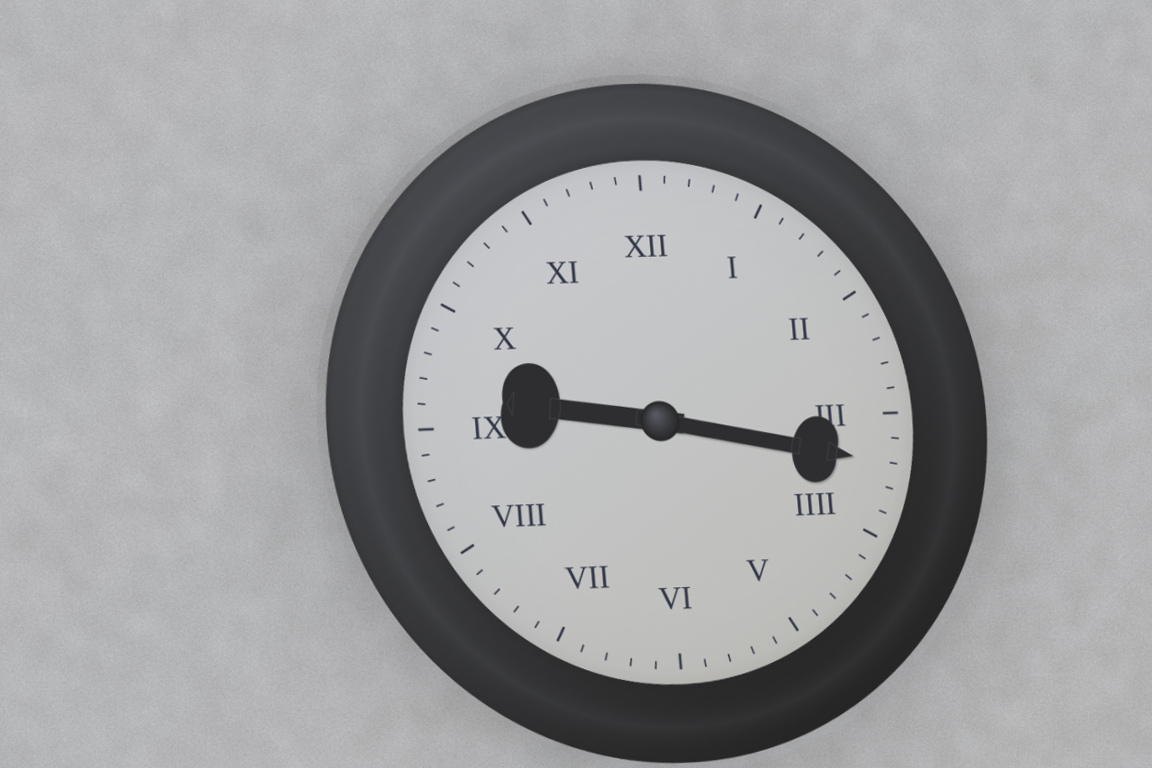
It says 9 h 17 min
